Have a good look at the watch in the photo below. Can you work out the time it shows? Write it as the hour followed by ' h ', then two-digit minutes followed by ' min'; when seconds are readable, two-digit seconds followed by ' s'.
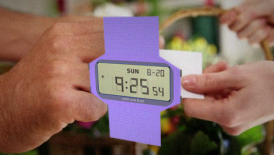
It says 9 h 25 min 54 s
